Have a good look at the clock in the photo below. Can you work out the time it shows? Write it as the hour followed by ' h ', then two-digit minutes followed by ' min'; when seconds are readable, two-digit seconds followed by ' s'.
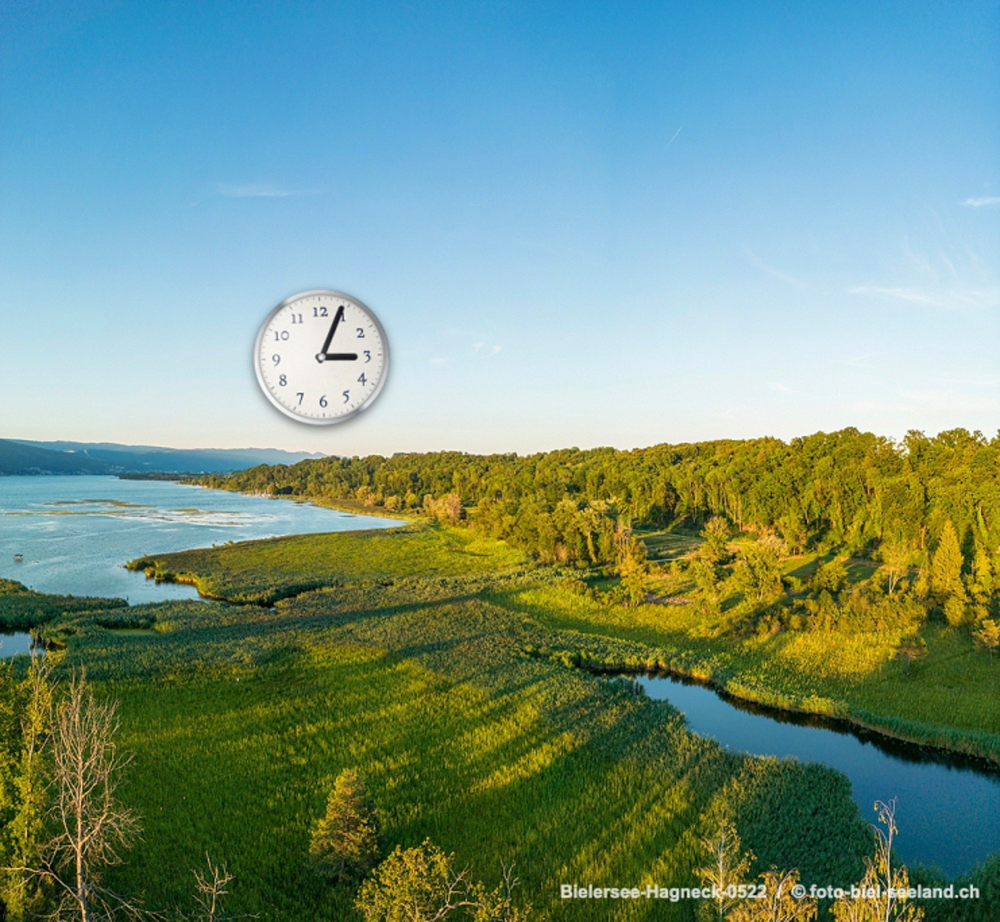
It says 3 h 04 min
